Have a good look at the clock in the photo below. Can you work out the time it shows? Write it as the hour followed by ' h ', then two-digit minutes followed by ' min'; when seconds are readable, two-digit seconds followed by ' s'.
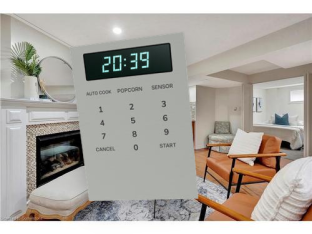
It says 20 h 39 min
